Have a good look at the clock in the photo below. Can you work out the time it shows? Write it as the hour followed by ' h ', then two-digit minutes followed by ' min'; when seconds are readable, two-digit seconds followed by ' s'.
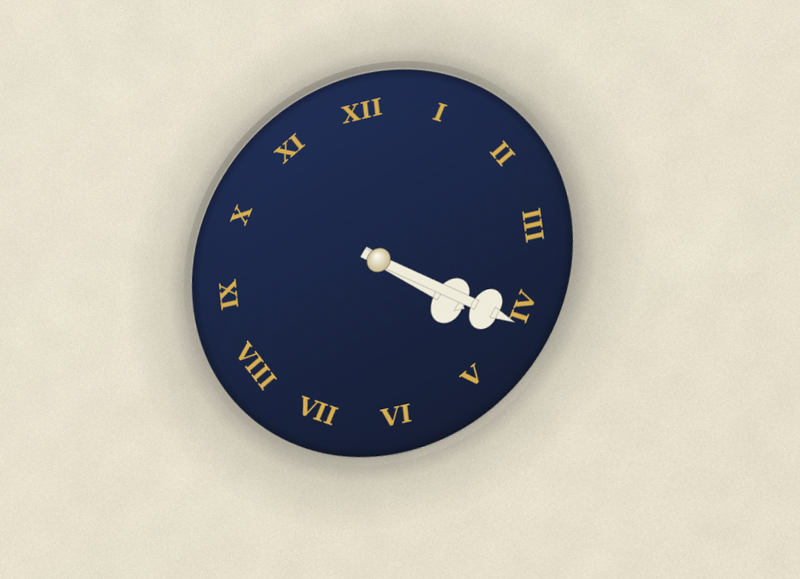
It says 4 h 21 min
